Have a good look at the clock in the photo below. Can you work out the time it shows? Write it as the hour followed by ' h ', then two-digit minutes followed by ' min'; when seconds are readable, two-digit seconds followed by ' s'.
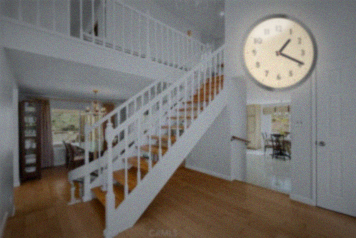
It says 1 h 19 min
